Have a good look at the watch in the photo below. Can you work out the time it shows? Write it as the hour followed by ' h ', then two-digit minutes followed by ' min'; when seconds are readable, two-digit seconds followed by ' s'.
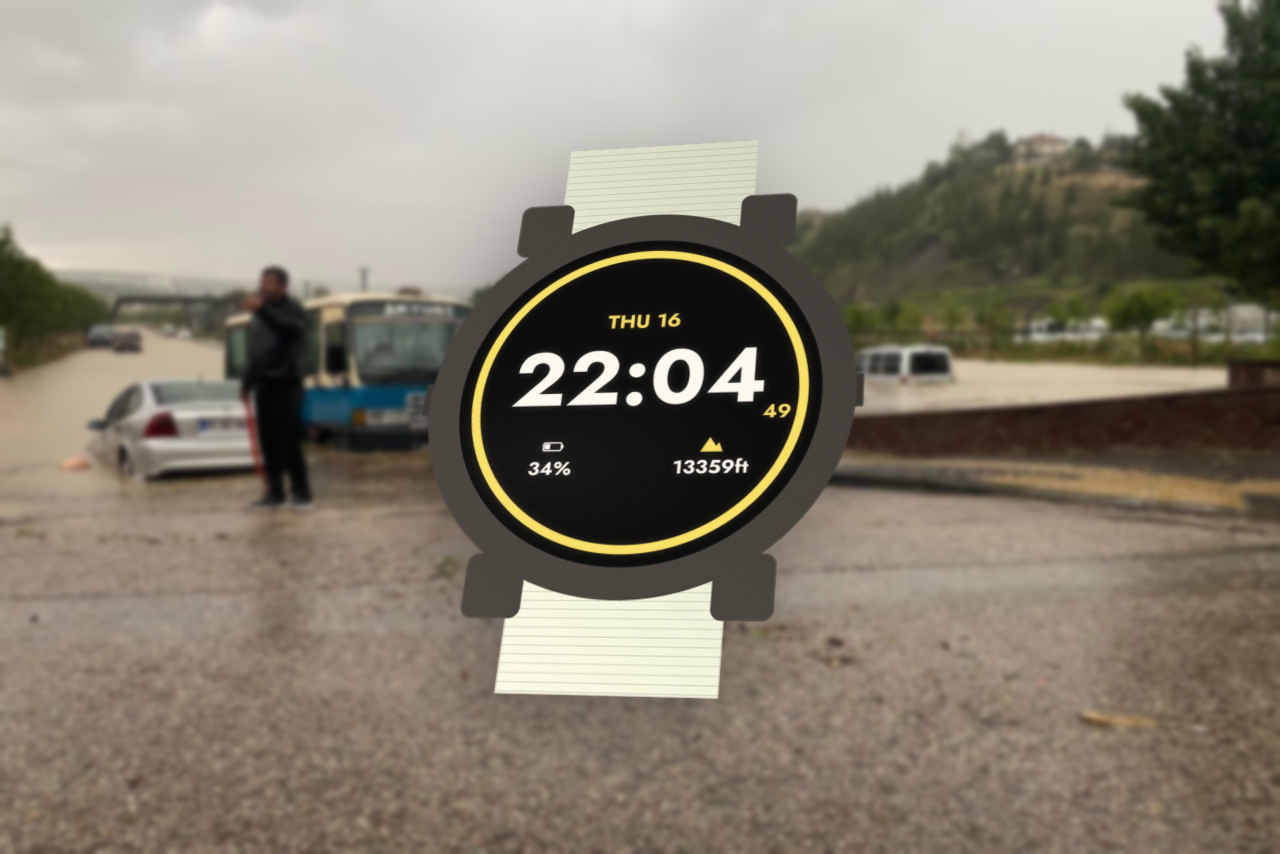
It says 22 h 04 min 49 s
